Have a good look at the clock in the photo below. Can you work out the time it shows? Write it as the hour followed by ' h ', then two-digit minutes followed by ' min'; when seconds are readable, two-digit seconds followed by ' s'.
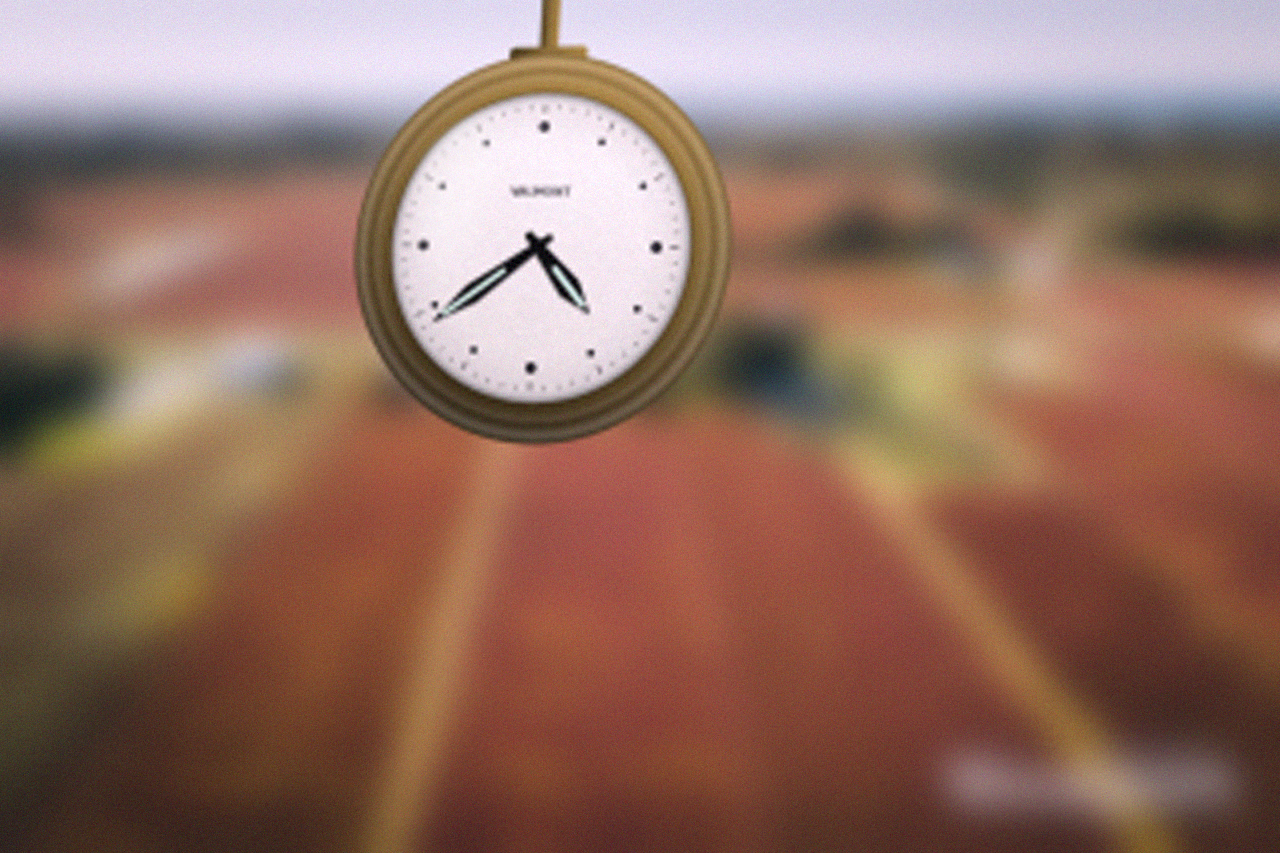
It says 4 h 39 min
